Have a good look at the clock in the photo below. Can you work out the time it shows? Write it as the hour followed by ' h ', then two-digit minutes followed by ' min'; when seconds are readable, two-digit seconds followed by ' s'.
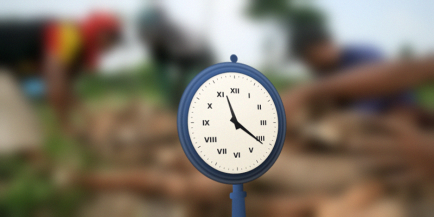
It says 11 h 21 min
